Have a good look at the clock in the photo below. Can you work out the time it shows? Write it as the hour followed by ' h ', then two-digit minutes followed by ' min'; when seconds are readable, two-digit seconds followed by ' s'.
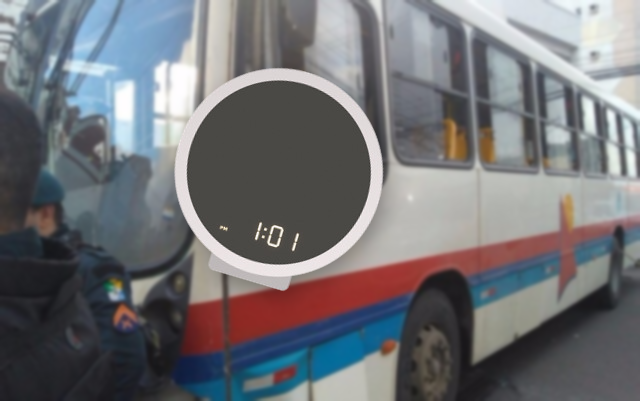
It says 1 h 01 min
